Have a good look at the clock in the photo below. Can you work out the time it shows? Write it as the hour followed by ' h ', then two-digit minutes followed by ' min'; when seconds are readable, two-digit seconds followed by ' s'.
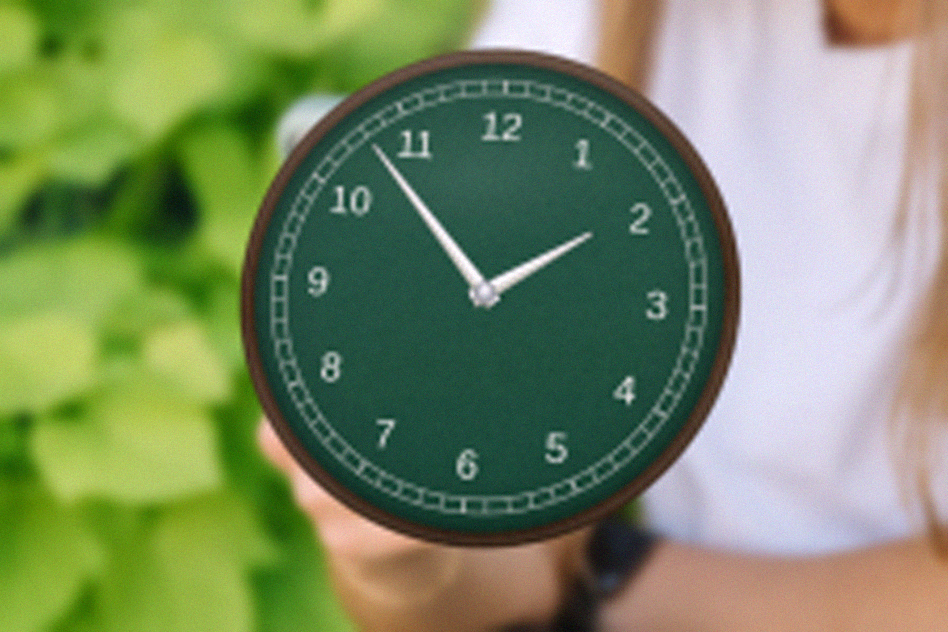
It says 1 h 53 min
